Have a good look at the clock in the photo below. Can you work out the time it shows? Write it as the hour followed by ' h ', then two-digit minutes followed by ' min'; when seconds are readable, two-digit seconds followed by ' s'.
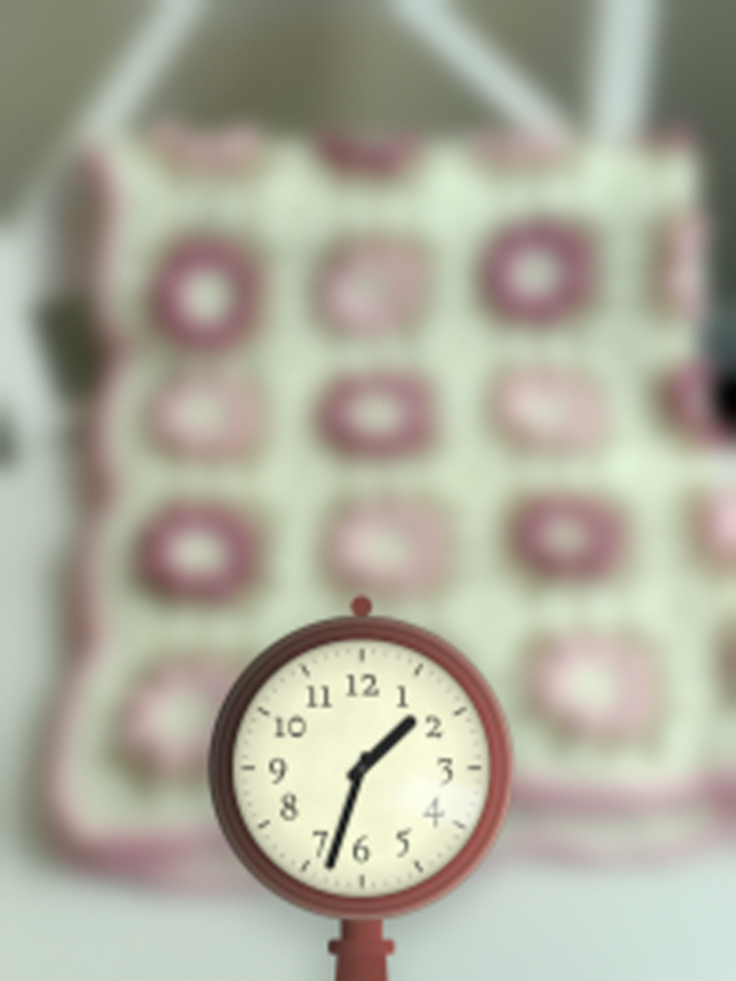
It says 1 h 33 min
